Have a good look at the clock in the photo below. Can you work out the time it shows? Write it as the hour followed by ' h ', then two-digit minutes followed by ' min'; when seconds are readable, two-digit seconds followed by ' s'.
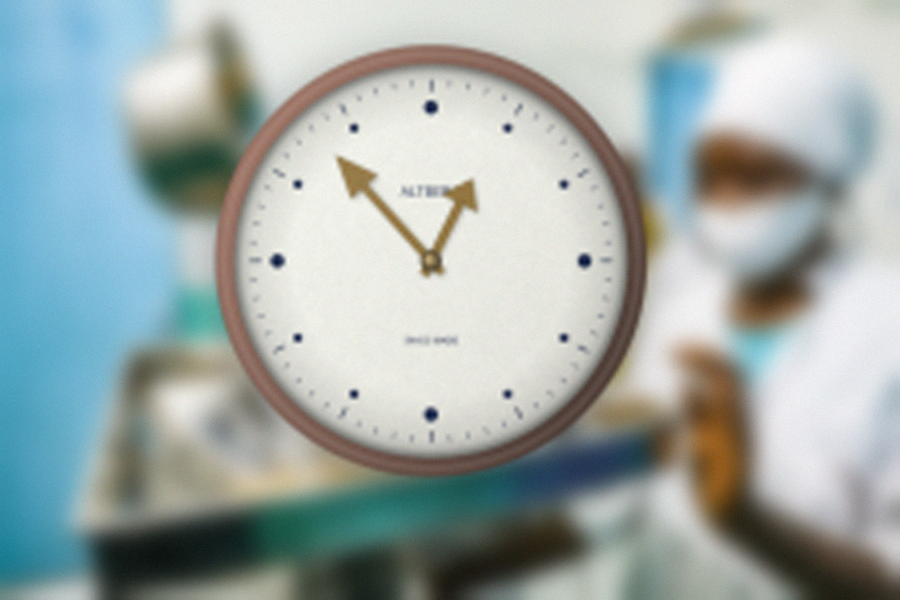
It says 12 h 53 min
